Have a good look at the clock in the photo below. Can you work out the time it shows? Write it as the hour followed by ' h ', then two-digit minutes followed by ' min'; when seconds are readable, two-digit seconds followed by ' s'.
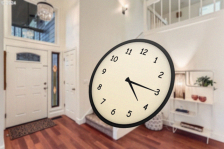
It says 4 h 15 min
